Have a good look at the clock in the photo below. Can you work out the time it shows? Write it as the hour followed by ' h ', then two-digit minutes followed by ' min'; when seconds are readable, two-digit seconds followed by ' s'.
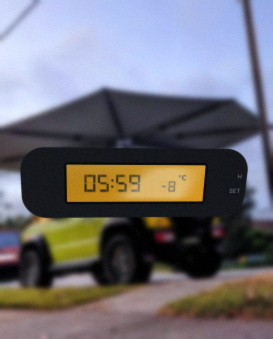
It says 5 h 59 min
